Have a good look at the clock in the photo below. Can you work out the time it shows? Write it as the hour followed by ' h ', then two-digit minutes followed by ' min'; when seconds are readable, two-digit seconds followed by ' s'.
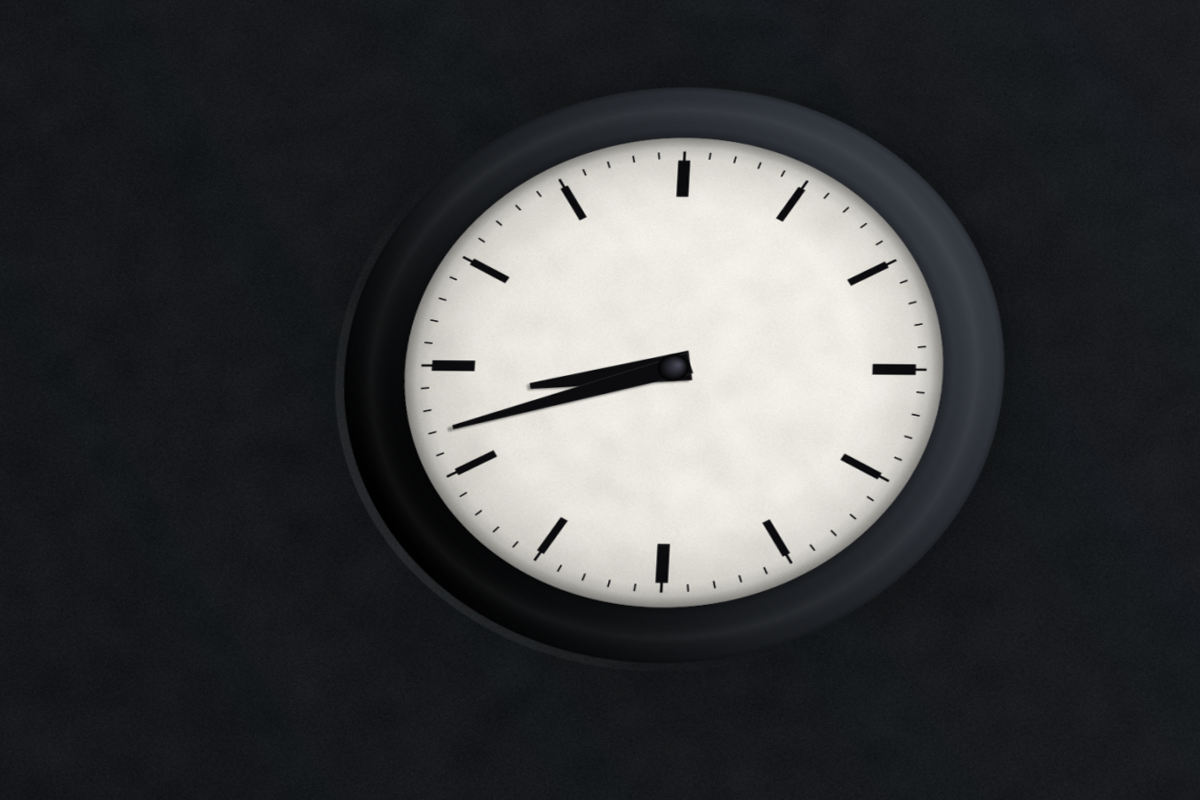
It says 8 h 42 min
